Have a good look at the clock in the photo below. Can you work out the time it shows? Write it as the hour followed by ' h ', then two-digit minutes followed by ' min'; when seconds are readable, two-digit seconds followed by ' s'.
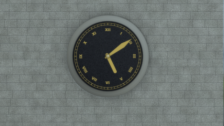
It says 5 h 09 min
